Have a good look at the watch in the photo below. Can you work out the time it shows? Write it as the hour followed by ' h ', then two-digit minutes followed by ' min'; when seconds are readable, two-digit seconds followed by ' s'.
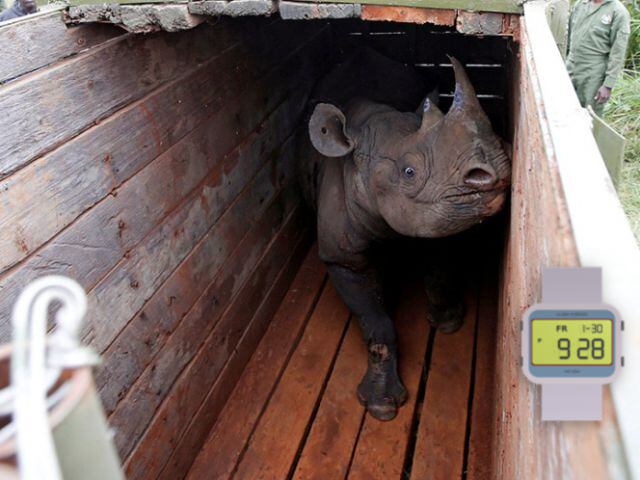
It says 9 h 28 min
